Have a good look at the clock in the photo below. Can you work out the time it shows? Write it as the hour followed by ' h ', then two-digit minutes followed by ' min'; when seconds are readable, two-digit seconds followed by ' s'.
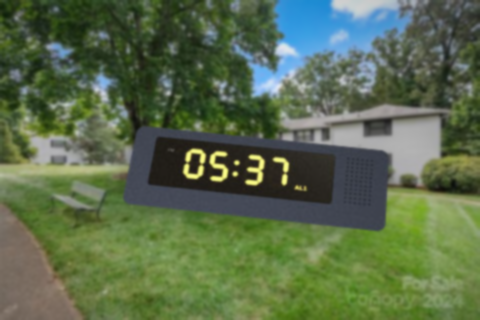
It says 5 h 37 min
